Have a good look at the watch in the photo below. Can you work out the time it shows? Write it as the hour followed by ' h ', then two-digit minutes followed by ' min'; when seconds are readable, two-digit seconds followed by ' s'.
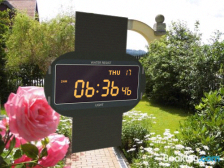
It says 6 h 36 min 46 s
